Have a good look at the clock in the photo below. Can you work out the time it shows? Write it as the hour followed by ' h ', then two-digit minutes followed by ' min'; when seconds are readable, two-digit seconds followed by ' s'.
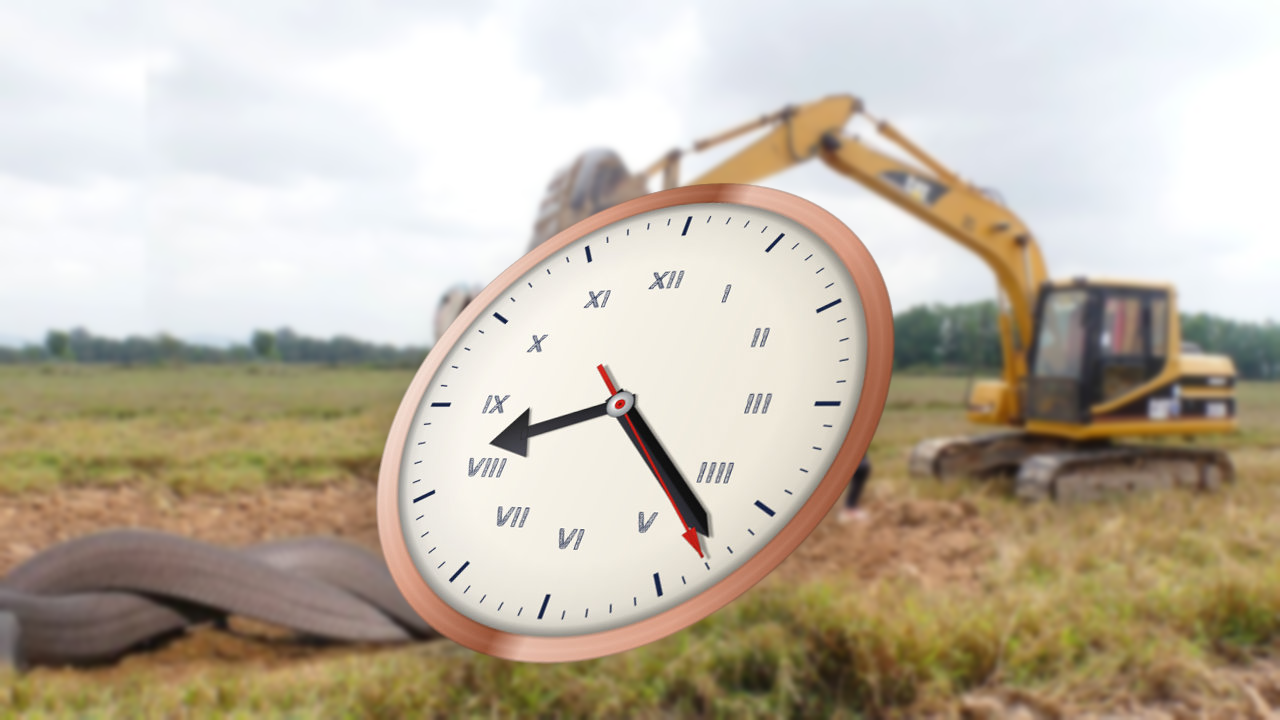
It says 8 h 22 min 23 s
